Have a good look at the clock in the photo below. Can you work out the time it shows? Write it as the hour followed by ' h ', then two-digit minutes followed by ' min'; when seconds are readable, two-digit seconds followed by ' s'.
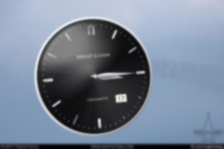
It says 3 h 15 min
